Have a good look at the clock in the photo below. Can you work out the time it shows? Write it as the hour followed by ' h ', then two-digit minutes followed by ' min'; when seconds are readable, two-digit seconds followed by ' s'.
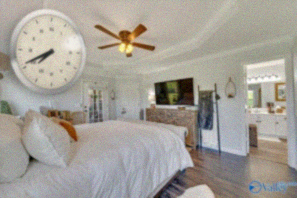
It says 7 h 41 min
